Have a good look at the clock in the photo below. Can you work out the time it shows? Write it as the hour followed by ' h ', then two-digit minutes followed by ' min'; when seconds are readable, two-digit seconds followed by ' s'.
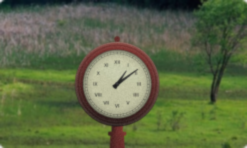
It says 1 h 09 min
